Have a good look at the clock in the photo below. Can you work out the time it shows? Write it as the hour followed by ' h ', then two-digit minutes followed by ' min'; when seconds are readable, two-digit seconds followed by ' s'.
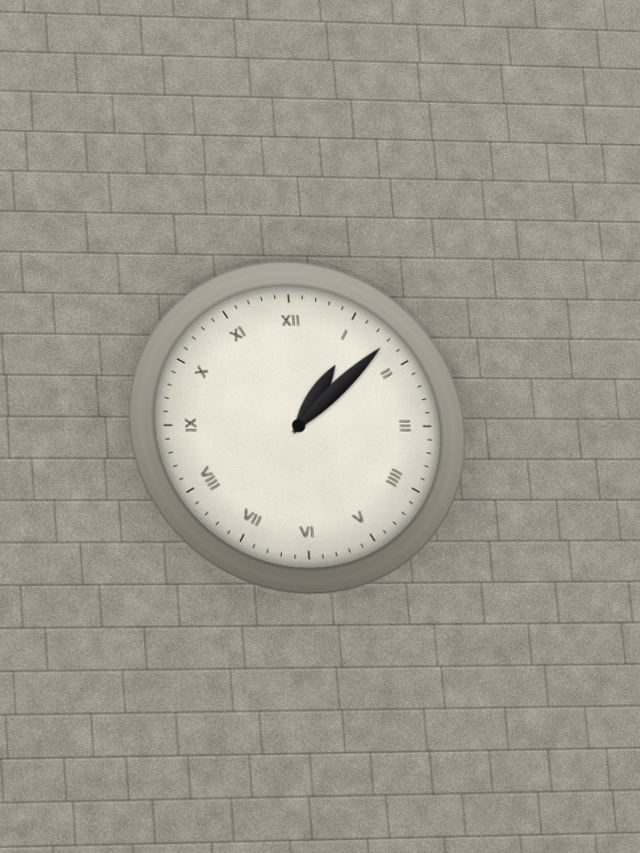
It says 1 h 08 min
